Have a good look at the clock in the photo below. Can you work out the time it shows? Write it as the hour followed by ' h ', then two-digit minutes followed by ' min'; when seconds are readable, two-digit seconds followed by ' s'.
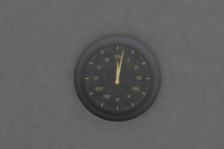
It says 12 h 02 min
